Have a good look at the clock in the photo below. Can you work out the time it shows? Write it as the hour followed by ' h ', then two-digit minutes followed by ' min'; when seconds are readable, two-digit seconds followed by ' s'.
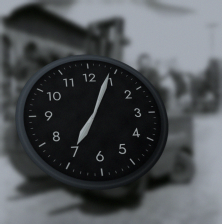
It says 7 h 04 min
